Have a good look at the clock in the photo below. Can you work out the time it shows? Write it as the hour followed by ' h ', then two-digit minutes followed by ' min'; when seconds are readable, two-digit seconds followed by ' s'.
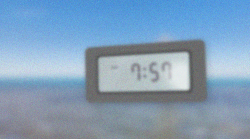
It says 7 h 57 min
